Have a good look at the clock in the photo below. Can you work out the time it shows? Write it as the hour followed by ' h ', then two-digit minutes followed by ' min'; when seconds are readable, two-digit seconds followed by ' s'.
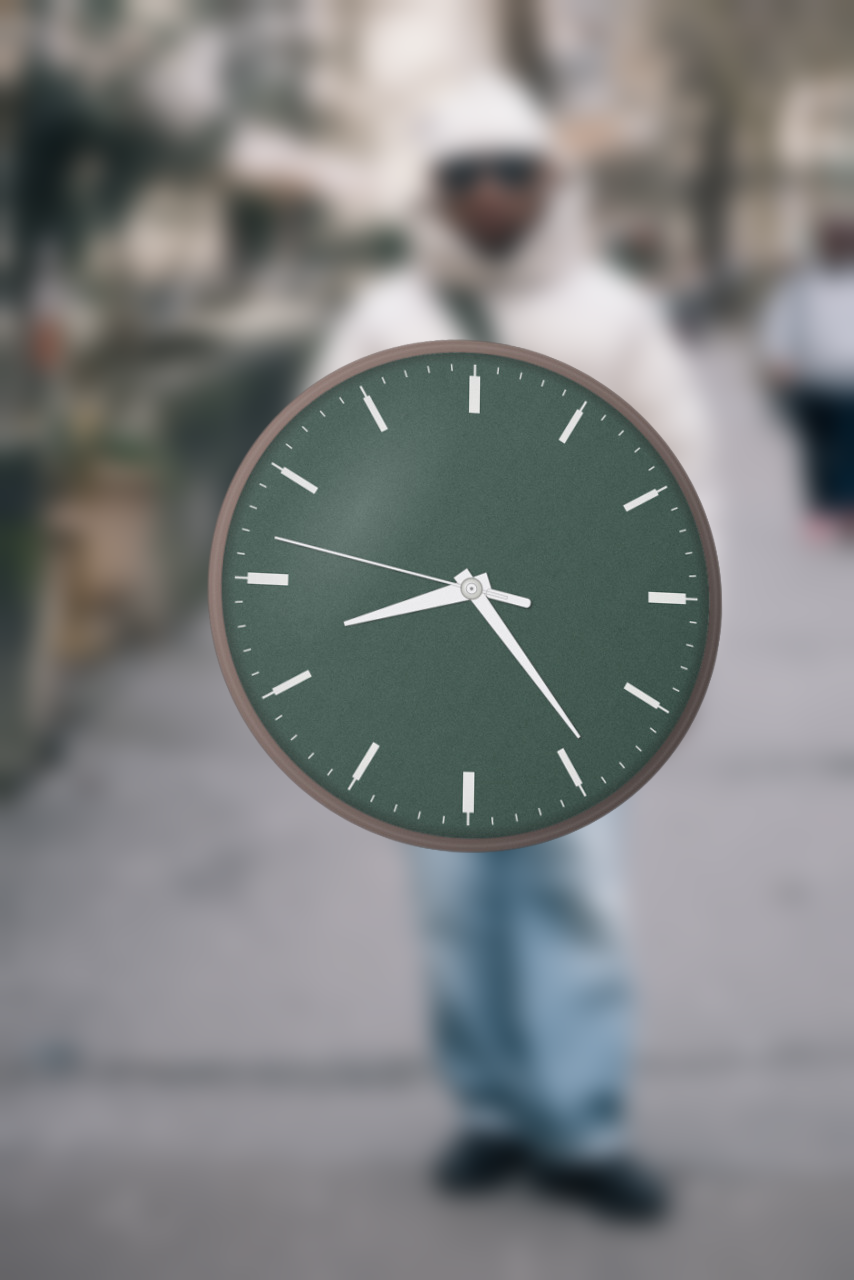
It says 8 h 23 min 47 s
